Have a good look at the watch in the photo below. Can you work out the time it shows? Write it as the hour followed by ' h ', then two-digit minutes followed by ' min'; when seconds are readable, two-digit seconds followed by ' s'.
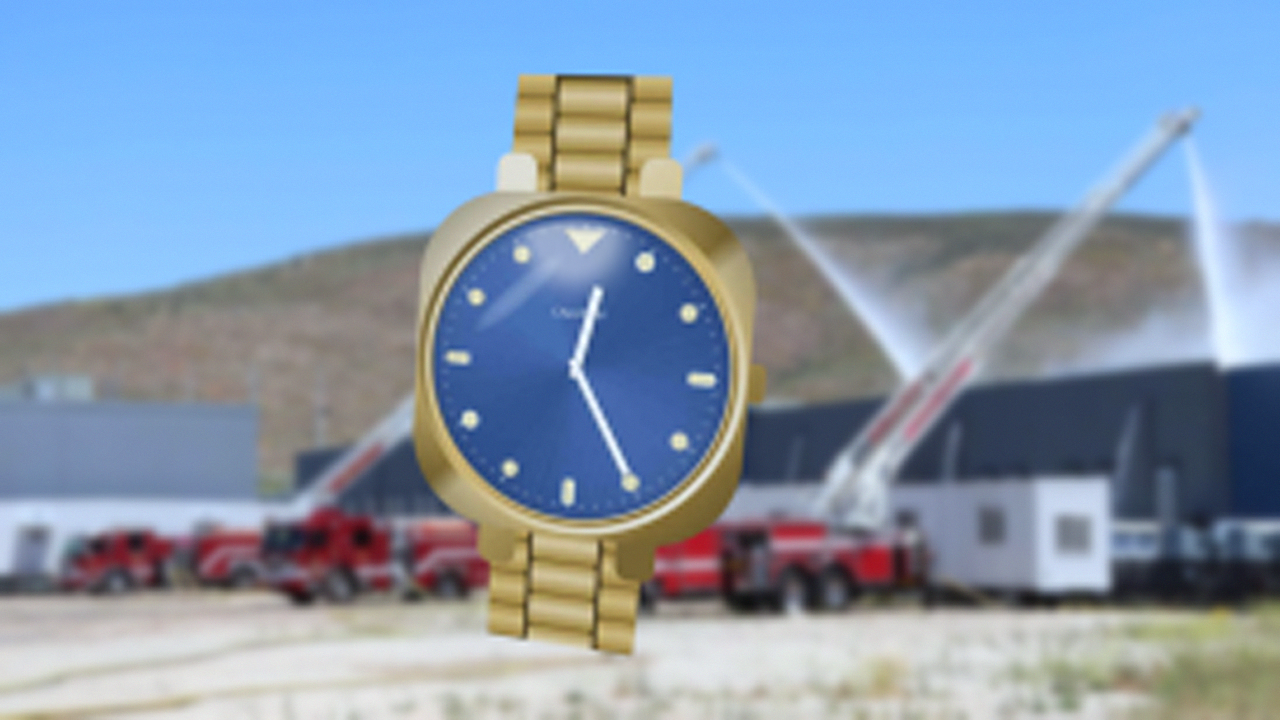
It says 12 h 25 min
